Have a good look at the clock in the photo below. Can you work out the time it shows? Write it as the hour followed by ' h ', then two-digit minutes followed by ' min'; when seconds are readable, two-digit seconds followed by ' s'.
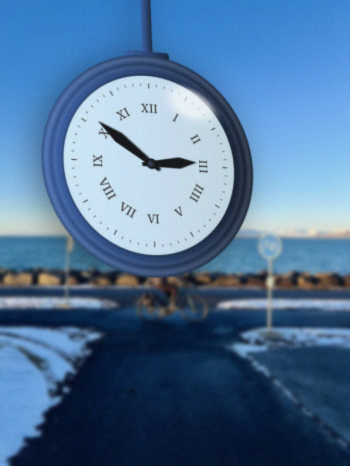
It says 2 h 51 min
